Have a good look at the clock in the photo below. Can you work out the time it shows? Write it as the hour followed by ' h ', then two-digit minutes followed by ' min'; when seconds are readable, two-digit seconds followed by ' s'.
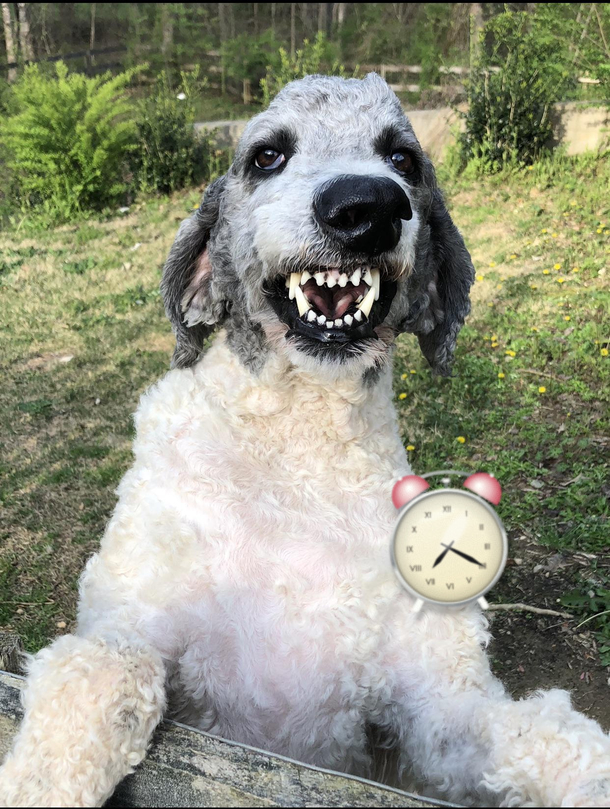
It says 7 h 20 min
